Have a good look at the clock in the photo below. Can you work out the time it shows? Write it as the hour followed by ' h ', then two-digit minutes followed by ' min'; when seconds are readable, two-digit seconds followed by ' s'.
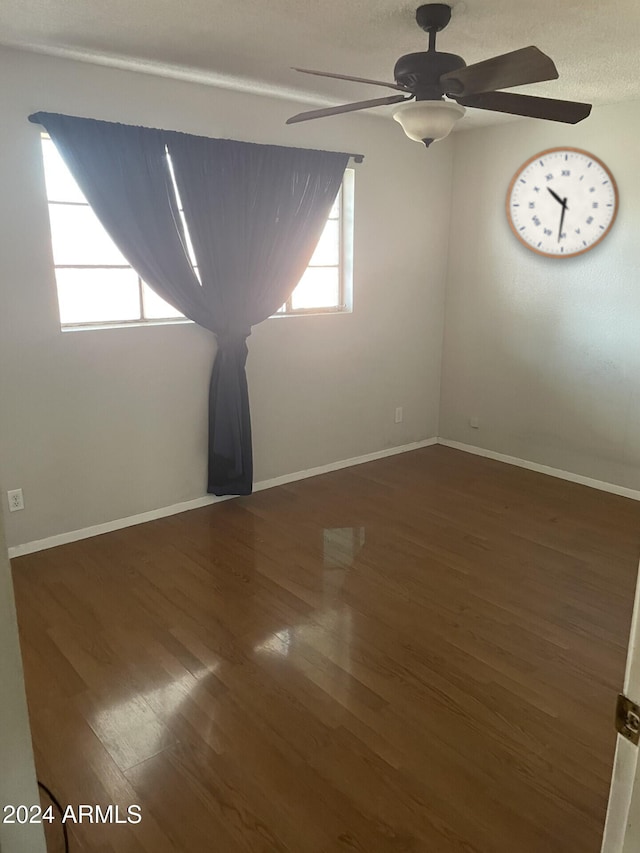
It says 10 h 31 min
